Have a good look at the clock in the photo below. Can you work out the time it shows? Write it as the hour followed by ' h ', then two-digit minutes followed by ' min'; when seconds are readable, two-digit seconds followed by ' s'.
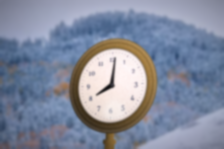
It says 8 h 01 min
